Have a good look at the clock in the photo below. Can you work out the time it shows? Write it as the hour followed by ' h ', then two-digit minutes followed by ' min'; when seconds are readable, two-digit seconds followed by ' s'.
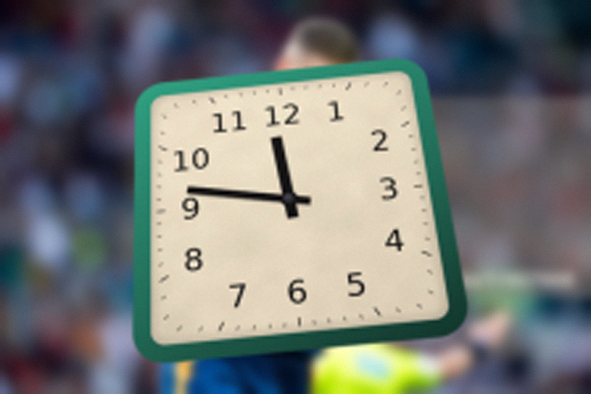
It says 11 h 47 min
